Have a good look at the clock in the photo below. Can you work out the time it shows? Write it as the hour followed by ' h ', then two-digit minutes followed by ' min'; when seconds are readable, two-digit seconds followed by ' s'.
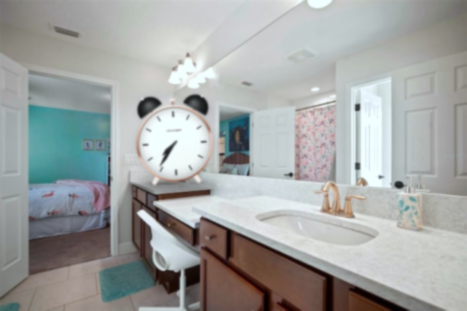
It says 7 h 36 min
